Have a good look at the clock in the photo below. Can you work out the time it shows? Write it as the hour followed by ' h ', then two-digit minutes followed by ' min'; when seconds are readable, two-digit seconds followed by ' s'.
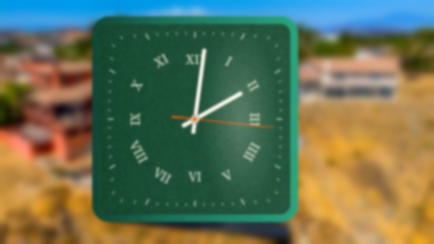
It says 2 h 01 min 16 s
